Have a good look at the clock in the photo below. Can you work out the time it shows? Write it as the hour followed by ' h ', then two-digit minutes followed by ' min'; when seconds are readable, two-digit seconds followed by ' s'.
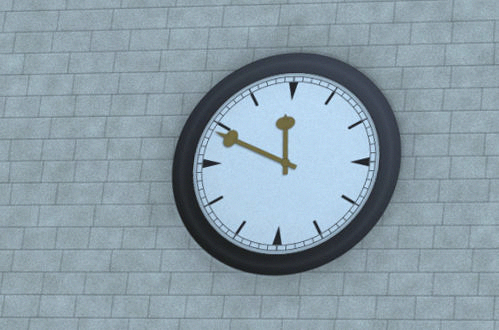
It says 11 h 49 min
